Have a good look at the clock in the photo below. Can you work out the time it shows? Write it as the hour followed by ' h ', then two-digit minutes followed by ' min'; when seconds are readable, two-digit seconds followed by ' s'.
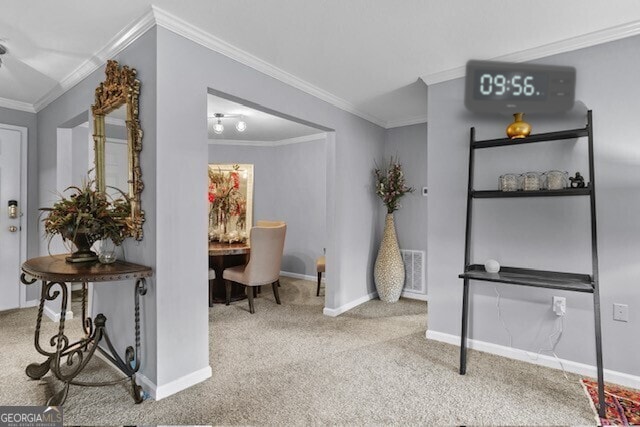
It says 9 h 56 min
